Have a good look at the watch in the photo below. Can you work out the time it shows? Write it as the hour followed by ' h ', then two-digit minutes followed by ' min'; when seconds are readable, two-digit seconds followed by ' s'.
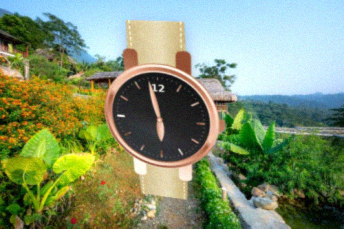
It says 5 h 58 min
